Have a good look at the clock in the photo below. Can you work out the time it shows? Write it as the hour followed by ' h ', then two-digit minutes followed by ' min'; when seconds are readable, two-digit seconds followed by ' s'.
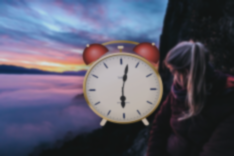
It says 6 h 02 min
